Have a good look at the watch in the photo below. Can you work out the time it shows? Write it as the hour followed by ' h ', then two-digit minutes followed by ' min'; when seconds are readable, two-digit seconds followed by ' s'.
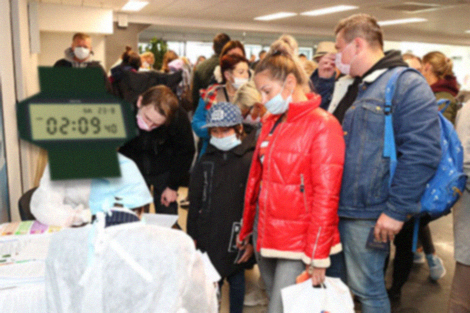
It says 2 h 09 min
